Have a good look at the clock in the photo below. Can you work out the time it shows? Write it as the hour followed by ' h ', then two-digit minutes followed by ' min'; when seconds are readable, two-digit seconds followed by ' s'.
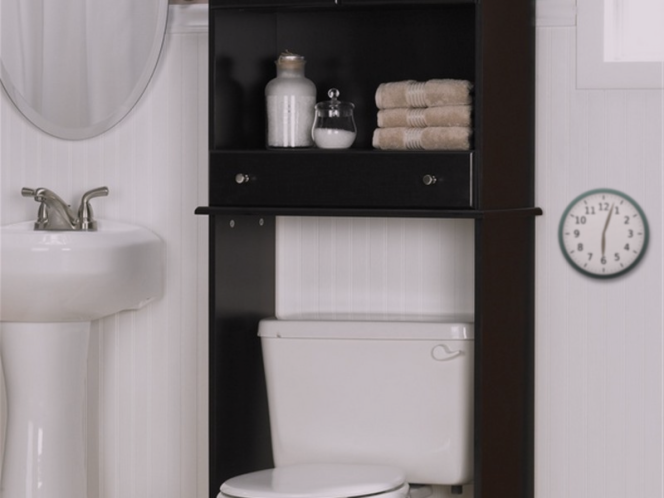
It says 6 h 03 min
